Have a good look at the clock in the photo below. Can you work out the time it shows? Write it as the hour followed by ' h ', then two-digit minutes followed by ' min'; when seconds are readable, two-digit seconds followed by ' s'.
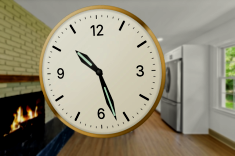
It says 10 h 27 min
